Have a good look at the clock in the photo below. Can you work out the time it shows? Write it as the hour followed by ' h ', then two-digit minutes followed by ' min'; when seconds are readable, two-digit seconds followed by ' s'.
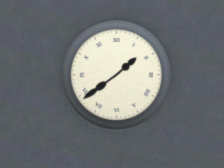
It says 1 h 39 min
